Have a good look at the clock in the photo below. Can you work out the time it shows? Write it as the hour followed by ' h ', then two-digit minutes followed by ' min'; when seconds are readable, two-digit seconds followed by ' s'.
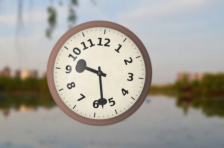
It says 9 h 28 min
